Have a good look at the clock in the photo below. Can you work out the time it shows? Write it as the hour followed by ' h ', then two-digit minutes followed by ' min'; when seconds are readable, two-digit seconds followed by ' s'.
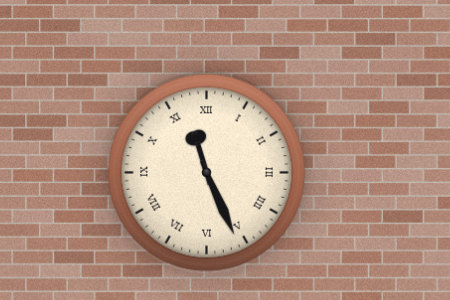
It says 11 h 26 min
